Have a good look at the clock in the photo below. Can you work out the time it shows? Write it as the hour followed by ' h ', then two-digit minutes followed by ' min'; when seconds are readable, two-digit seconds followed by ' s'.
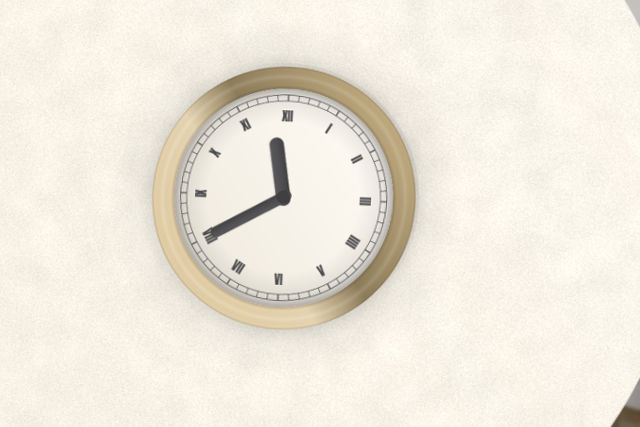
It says 11 h 40 min
